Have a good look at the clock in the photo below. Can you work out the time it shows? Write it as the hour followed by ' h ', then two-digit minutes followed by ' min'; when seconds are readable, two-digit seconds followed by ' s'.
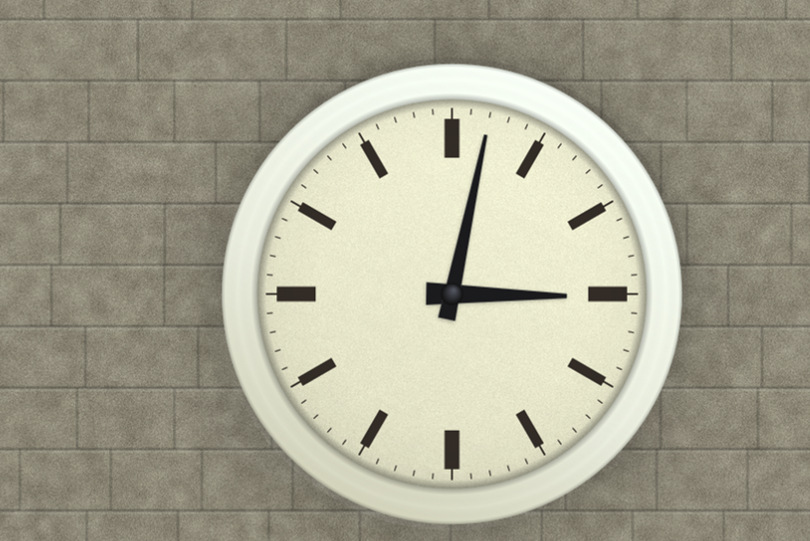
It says 3 h 02 min
